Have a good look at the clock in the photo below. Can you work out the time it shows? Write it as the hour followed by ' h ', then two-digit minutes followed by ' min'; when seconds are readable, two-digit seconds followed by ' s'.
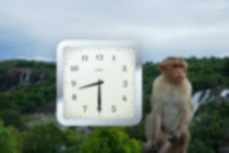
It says 8 h 30 min
